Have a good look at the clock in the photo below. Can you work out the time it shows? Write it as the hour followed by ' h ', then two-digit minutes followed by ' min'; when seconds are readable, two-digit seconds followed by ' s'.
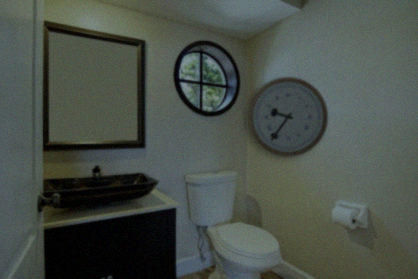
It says 9 h 36 min
